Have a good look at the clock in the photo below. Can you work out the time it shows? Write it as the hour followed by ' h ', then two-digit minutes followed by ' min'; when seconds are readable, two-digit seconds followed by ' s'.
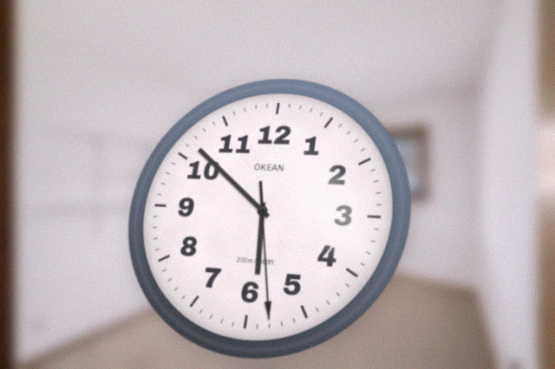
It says 5 h 51 min 28 s
